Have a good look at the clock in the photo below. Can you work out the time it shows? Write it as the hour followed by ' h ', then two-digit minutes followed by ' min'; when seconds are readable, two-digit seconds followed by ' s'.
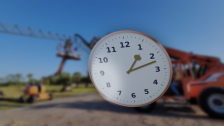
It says 1 h 12 min
